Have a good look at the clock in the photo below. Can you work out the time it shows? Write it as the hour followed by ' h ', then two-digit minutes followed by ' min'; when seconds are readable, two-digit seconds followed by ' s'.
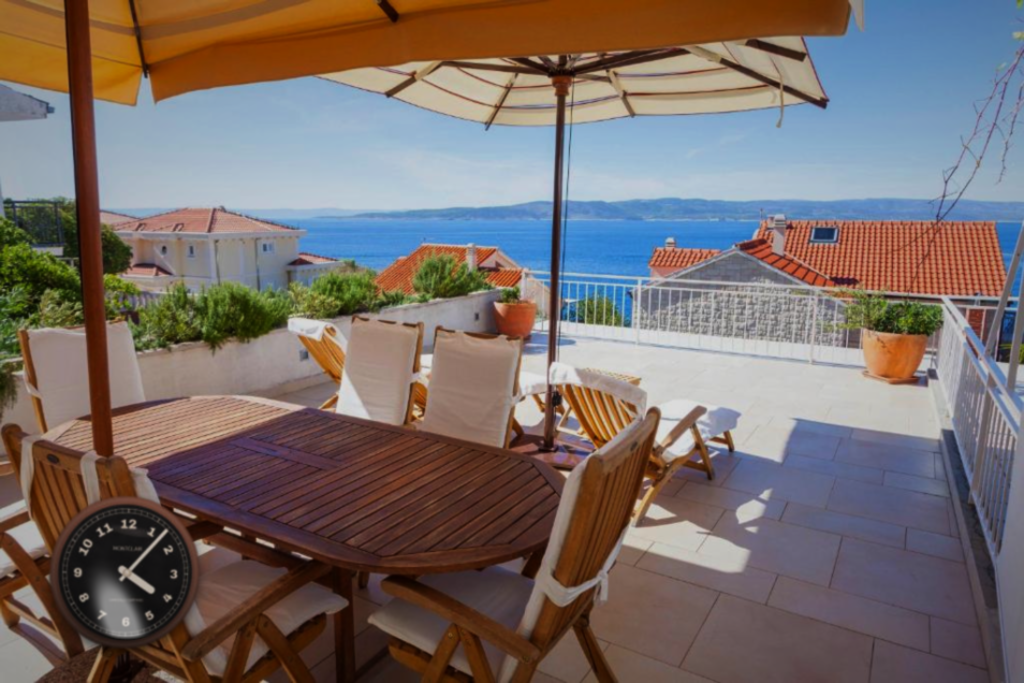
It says 4 h 07 min
